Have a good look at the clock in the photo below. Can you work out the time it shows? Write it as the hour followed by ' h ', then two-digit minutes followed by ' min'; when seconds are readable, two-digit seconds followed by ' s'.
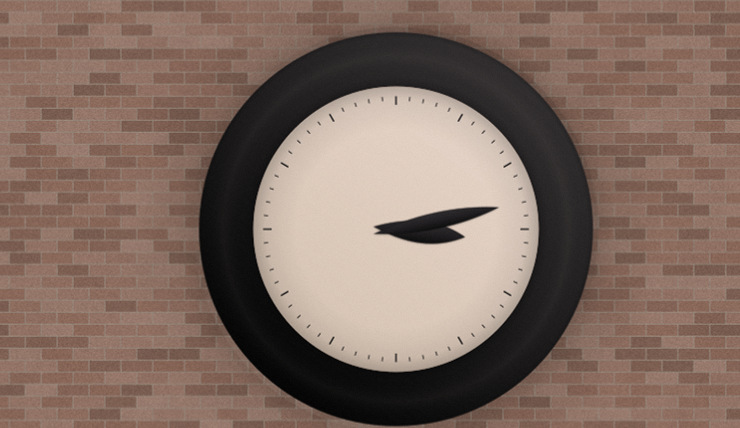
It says 3 h 13 min
